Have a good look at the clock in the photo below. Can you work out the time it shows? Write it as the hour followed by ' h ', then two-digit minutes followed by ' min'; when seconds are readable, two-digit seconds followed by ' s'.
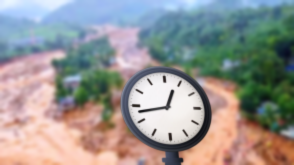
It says 12 h 43 min
